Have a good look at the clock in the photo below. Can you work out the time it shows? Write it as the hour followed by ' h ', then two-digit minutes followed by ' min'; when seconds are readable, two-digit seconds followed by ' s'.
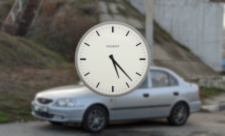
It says 5 h 23 min
